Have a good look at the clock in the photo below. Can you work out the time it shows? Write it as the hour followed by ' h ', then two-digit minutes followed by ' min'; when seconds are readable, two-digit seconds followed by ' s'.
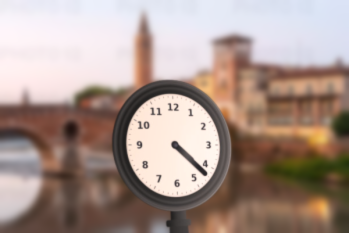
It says 4 h 22 min
